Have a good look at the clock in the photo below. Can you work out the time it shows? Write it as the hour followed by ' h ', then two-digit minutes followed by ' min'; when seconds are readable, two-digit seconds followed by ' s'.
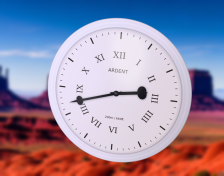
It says 2 h 42 min
